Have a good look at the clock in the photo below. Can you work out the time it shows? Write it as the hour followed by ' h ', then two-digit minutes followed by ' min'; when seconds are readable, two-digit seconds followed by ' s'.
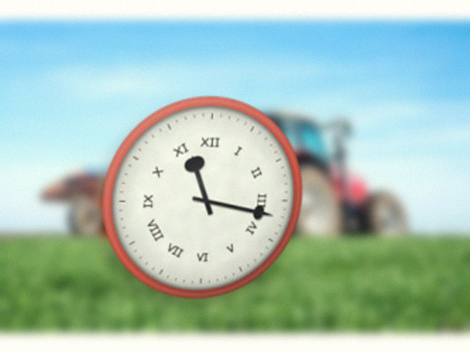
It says 11 h 17 min
